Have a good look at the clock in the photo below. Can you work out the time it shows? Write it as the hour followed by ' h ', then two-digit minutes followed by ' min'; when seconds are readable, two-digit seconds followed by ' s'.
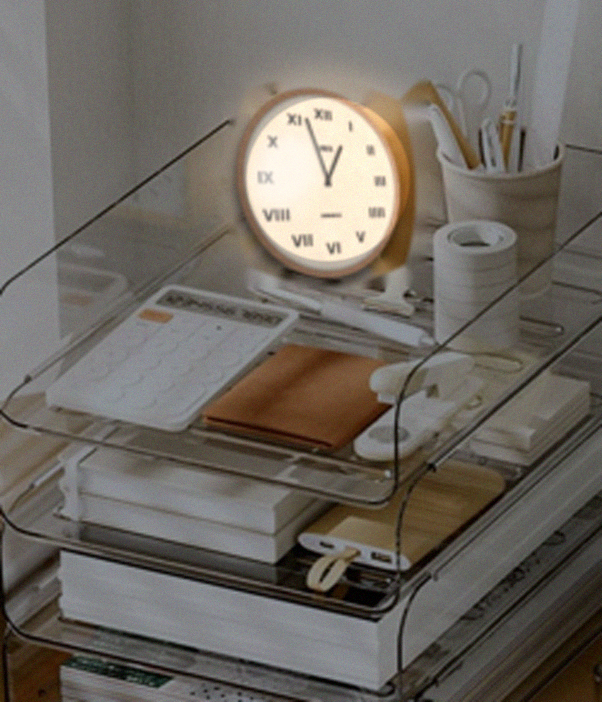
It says 12 h 57 min
